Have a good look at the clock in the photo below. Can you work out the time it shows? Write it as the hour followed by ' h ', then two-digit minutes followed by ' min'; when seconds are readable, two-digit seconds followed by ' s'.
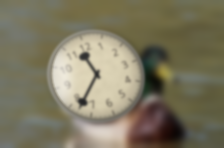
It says 11 h 38 min
